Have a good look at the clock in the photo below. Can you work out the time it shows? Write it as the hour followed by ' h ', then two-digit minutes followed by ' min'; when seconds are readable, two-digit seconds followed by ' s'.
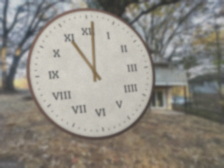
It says 11 h 01 min
